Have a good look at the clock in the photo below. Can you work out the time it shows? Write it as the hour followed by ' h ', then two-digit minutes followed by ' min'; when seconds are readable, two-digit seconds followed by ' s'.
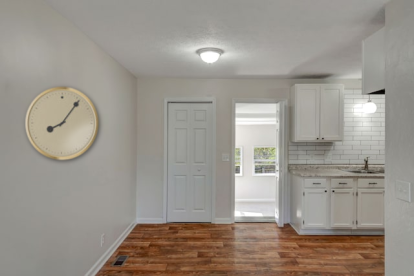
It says 8 h 06 min
